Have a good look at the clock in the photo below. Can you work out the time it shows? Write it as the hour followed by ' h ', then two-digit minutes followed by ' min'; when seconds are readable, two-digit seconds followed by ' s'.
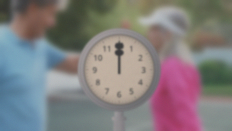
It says 12 h 00 min
